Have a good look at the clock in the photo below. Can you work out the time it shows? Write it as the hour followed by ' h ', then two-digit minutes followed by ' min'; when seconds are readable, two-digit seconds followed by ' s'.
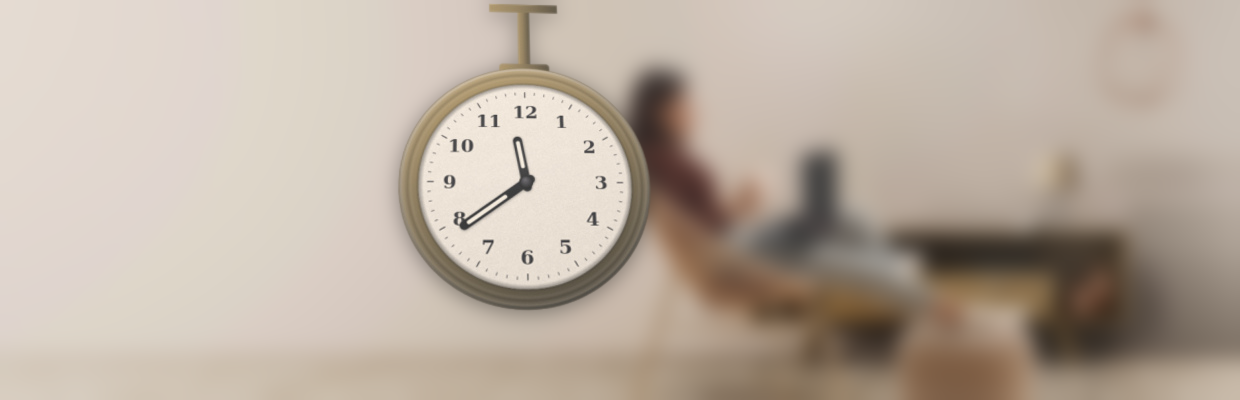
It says 11 h 39 min
